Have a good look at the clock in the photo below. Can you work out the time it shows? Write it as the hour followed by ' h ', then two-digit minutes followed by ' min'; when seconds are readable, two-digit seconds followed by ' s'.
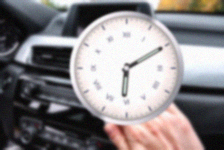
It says 6 h 10 min
